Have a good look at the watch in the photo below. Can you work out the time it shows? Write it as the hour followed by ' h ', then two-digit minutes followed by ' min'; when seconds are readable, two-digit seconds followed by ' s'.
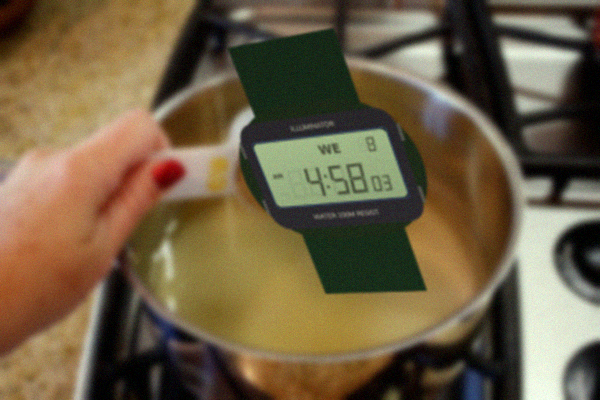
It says 4 h 58 min 03 s
